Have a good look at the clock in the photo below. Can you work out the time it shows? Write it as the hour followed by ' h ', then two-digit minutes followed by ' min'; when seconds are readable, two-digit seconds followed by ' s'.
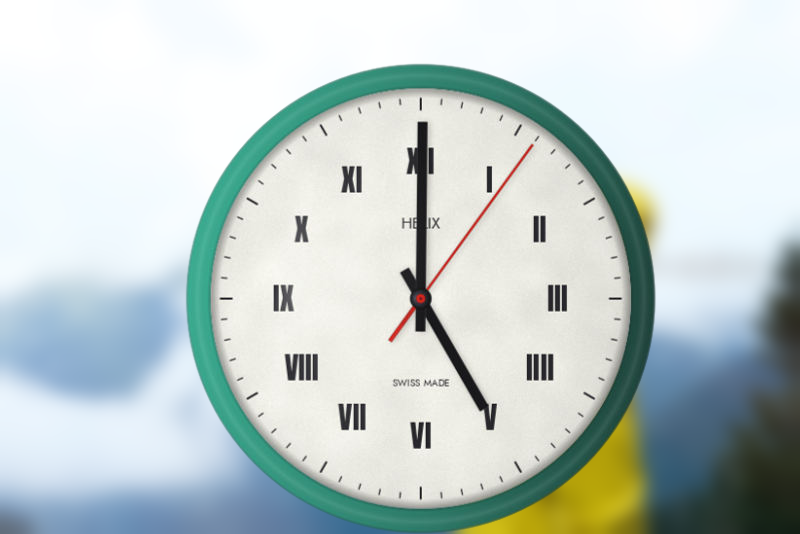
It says 5 h 00 min 06 s
